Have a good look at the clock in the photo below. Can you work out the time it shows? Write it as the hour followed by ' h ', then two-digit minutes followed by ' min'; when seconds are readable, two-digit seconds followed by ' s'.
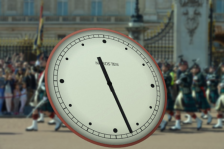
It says 11 h 27 min
